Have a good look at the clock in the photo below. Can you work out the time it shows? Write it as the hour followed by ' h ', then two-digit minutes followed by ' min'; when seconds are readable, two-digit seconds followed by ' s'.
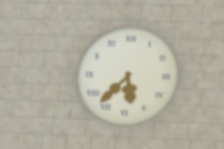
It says 5 h 37 min
